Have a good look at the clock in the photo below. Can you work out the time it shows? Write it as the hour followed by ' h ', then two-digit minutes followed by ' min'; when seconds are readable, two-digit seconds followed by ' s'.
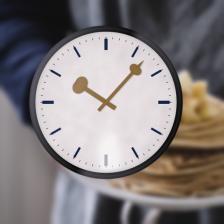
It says 10 h 07 min
